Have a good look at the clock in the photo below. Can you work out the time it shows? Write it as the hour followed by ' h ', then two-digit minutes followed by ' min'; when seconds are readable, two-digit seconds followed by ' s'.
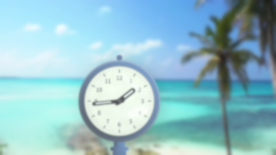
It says 1 h 44 min
